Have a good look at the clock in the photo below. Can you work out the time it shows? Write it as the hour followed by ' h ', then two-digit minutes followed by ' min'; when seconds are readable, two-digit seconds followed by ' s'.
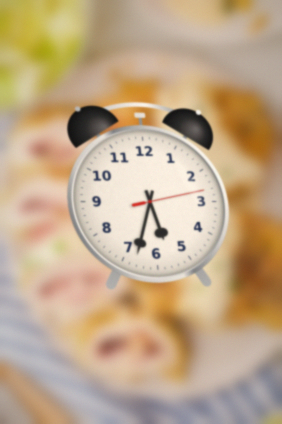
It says 5 h 33 min 13 s
